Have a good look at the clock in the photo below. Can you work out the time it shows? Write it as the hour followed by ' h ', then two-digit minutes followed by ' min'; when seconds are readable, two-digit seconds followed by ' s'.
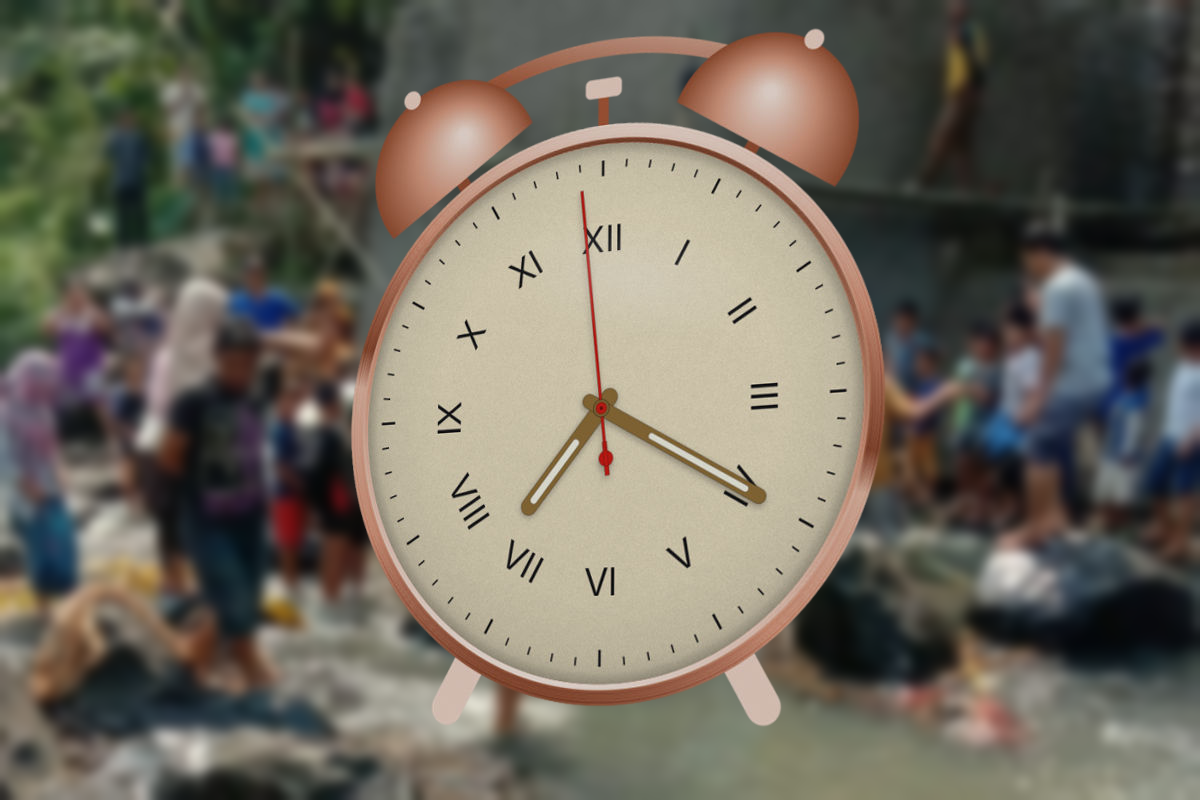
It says 7 h 19 min 59 s
